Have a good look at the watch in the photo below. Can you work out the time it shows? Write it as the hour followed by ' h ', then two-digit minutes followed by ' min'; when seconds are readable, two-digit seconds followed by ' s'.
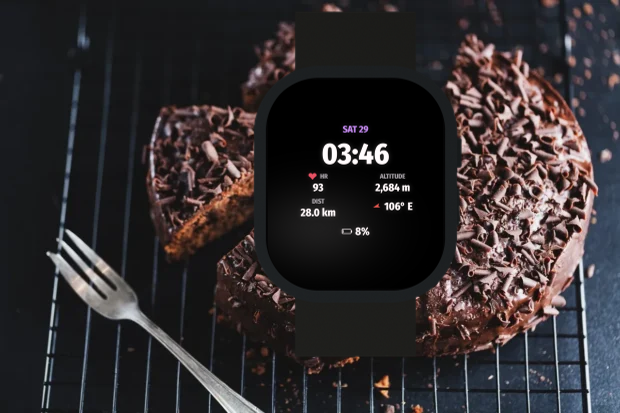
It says 3 h 46 min
